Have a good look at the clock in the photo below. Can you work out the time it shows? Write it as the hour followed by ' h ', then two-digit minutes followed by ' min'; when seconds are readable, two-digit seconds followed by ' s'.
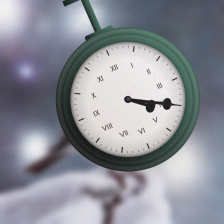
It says 4 h 20 min
